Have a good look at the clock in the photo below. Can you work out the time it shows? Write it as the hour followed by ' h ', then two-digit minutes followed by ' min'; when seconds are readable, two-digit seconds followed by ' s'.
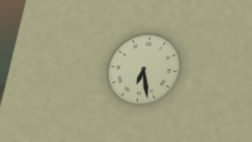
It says 6 h 27 min
